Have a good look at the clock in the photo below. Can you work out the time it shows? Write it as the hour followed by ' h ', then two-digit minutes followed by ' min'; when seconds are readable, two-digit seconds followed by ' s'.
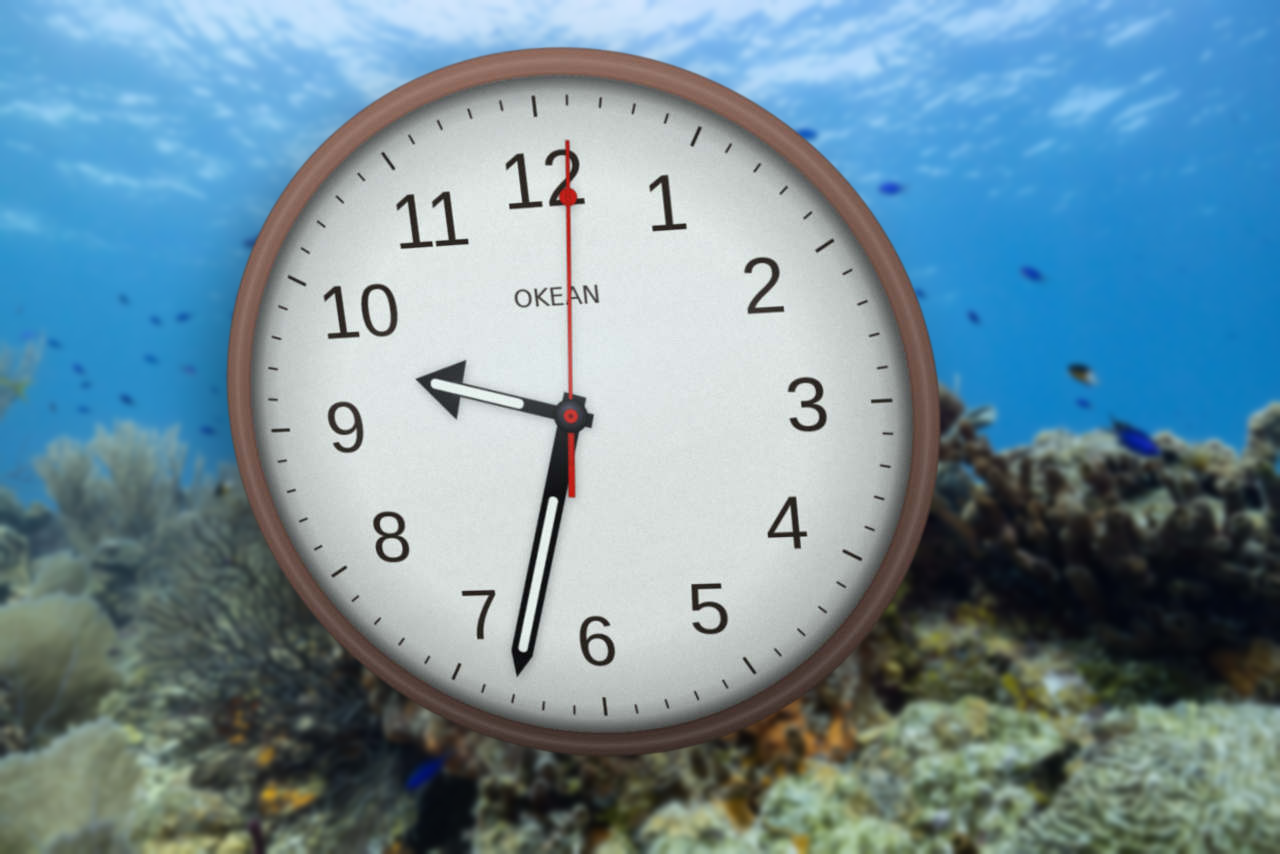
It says 9 h 33 min 01 s
